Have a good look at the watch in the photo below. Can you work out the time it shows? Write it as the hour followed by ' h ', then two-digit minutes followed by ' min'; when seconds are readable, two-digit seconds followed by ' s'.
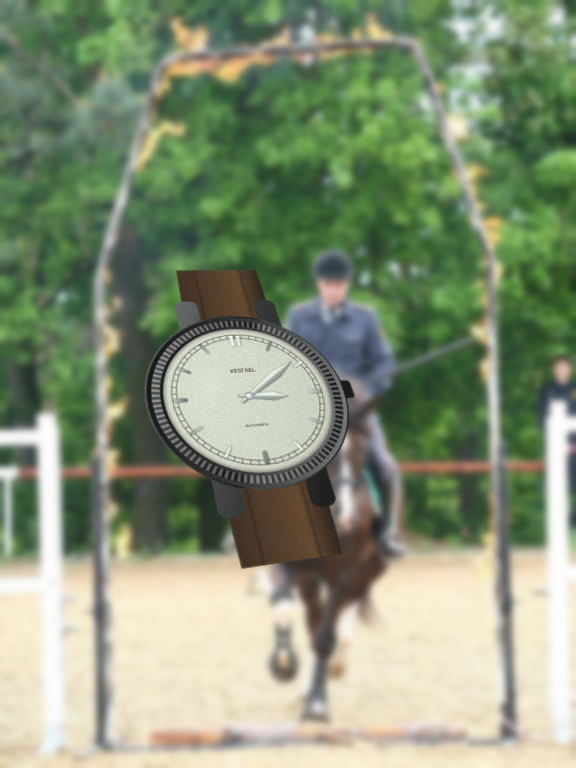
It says 3 h 09 min
